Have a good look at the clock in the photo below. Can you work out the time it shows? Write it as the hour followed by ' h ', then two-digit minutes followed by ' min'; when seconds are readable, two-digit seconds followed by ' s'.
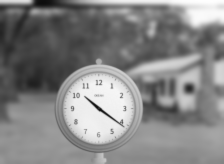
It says 10 h 21 min
